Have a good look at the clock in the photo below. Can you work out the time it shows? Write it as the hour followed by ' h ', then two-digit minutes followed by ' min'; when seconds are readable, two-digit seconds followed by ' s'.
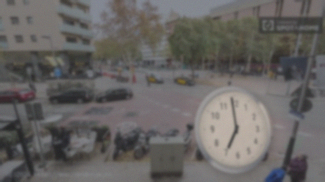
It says 6 h 59 min
